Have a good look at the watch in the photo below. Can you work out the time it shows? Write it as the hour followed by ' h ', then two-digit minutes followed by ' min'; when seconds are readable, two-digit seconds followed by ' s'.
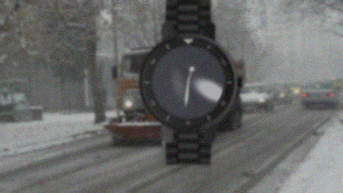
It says 12 h 31 min
